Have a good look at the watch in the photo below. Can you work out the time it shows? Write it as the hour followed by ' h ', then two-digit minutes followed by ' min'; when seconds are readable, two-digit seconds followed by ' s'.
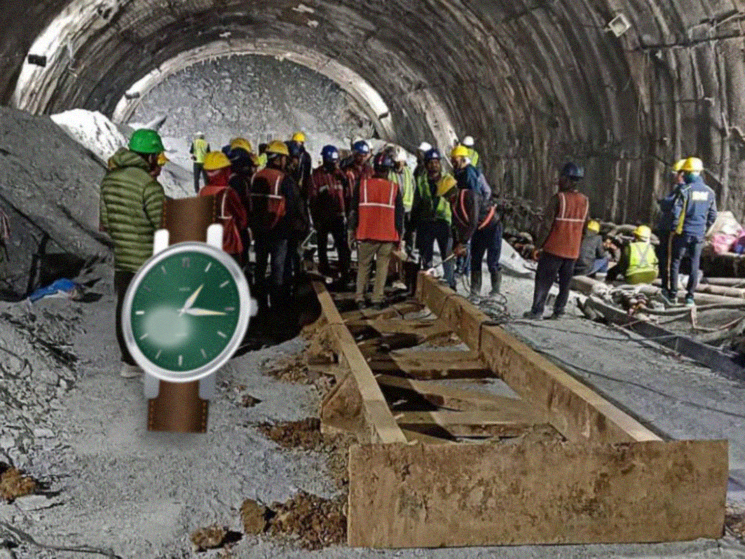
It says 1 h 16 min
